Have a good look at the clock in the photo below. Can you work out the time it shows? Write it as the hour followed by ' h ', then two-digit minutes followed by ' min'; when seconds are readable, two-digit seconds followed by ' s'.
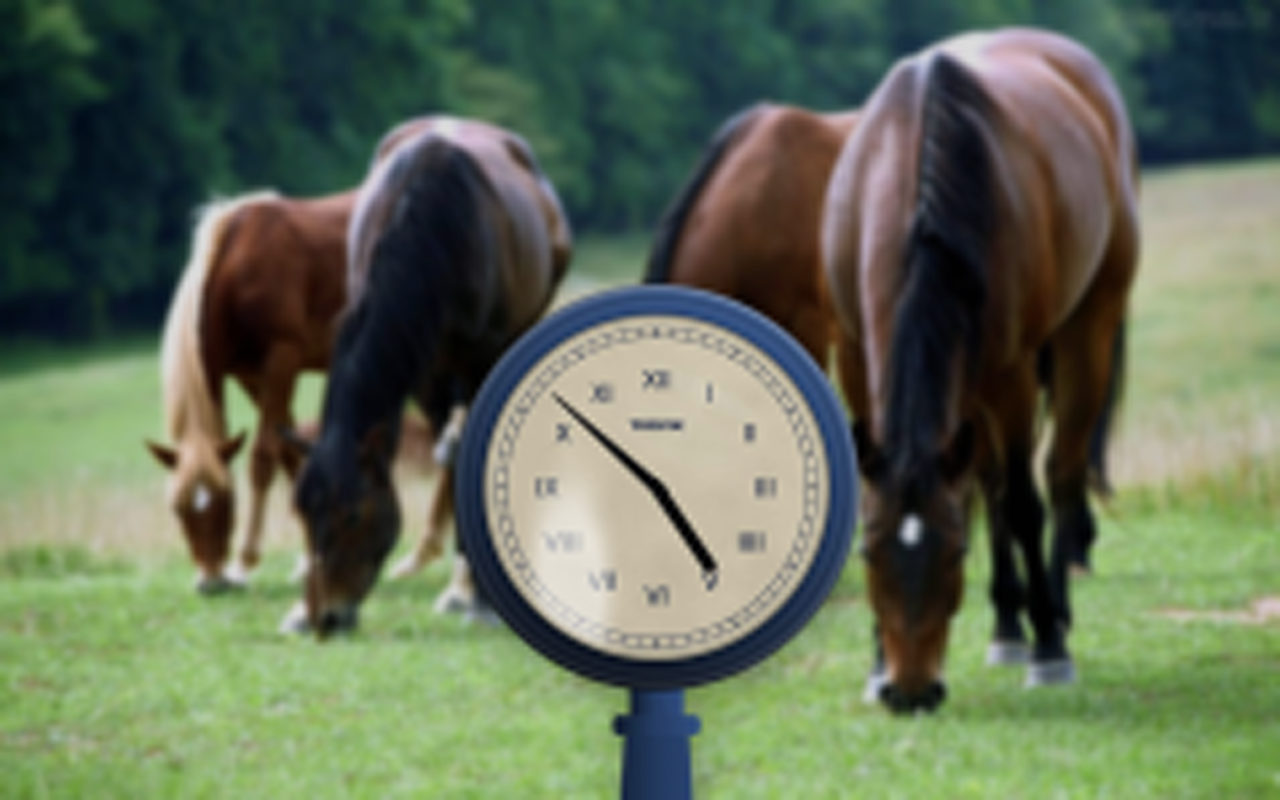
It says 4 h 52 min
